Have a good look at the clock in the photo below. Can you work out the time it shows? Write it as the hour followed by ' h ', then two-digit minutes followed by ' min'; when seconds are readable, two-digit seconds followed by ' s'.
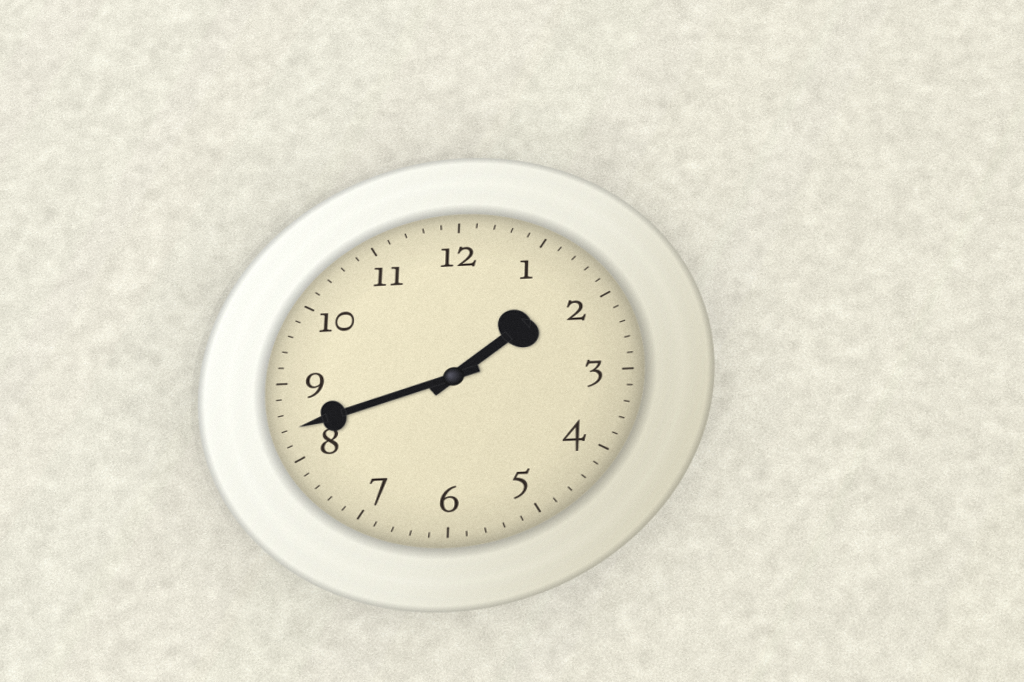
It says 1 h 42 min
